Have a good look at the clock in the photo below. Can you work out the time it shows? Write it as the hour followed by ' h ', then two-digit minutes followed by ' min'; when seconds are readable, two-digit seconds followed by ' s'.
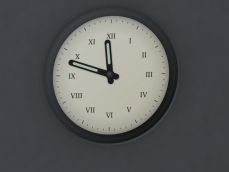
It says 11 h 48 min
